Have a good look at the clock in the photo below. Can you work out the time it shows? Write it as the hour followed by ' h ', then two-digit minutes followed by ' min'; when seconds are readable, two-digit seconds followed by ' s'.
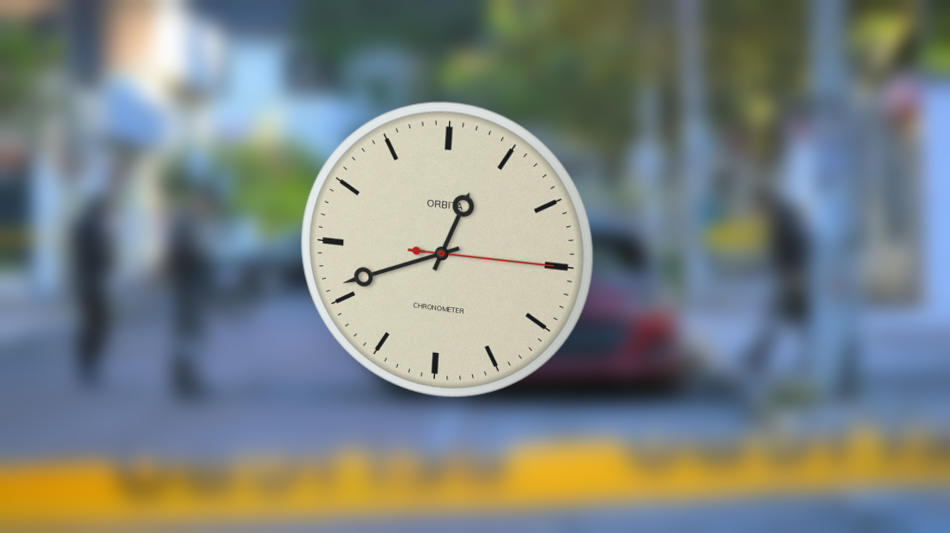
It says 12 h 41 min 15 s
